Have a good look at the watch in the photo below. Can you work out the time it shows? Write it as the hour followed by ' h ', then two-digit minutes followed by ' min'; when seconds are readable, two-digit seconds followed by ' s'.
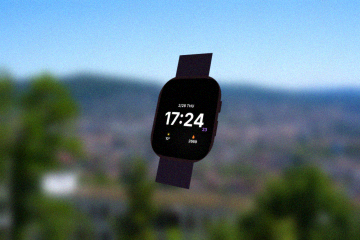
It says 17 h 24 min
